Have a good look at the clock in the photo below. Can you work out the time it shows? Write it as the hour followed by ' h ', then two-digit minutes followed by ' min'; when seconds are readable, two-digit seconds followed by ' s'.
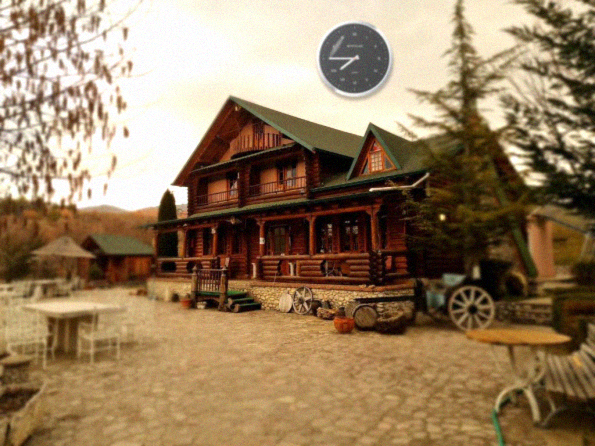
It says 7 h 45 min
